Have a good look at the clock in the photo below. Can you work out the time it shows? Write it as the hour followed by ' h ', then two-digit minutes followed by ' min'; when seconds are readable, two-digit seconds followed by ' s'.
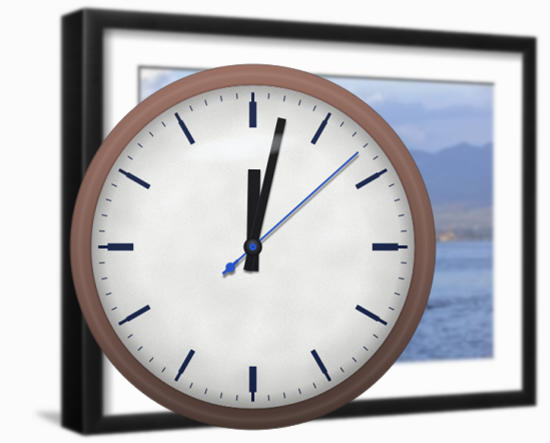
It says 12 h 02 min 08 s
